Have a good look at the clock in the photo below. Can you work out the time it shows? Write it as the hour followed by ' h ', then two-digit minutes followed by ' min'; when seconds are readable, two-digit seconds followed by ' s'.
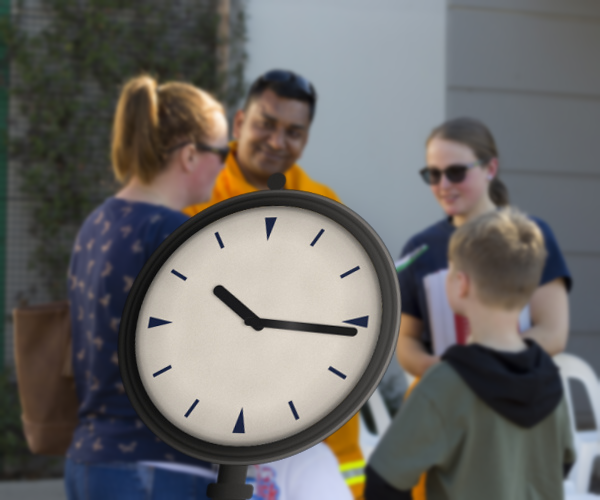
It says 10 h 16 min
